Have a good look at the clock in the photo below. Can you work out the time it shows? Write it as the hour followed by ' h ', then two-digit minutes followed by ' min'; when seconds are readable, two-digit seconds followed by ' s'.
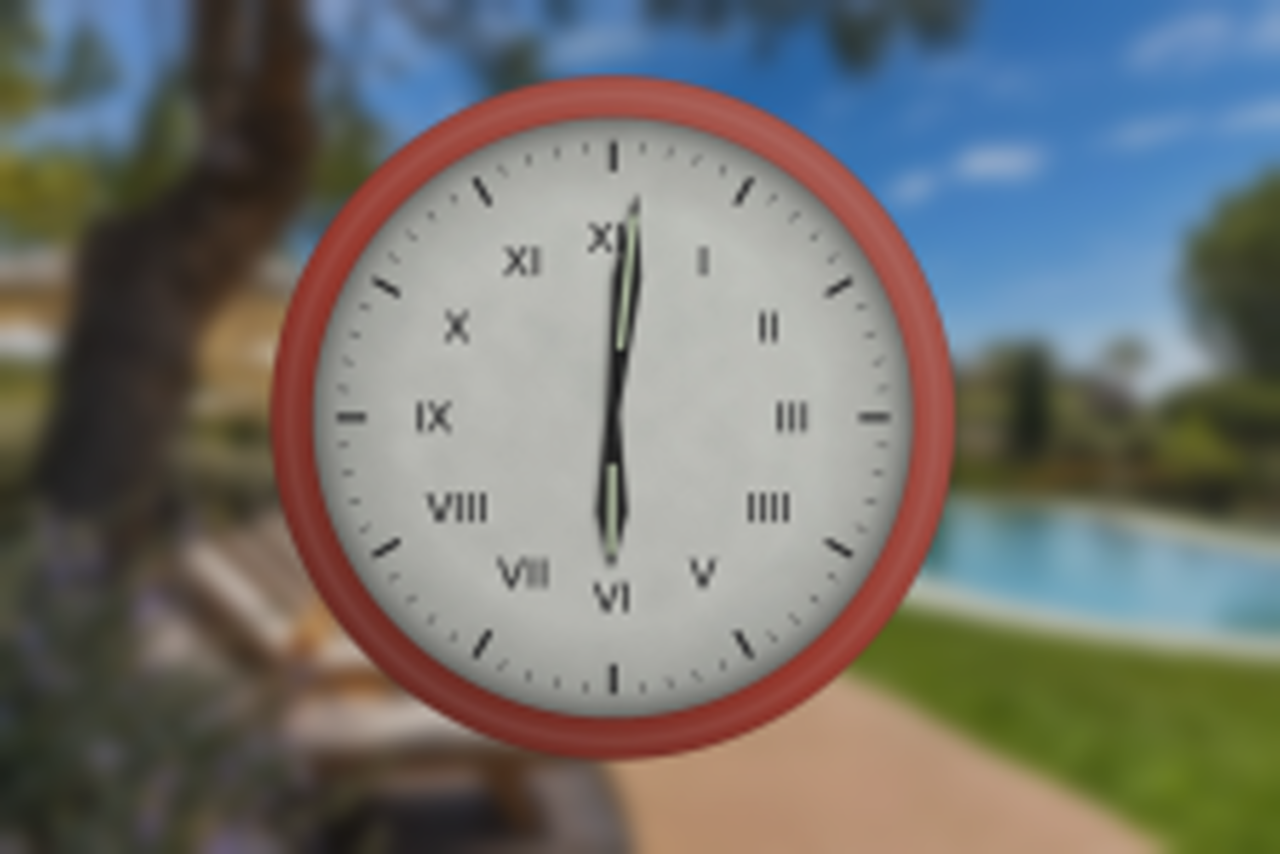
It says 6 h 01 min
